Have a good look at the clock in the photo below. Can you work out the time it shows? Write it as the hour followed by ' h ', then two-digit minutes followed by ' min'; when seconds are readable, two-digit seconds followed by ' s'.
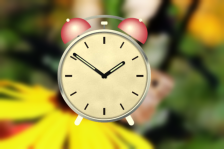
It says 1 h 51 min
